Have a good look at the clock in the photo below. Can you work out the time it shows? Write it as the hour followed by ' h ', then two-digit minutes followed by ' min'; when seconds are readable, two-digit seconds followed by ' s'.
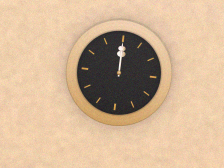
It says 12 h 00 min
